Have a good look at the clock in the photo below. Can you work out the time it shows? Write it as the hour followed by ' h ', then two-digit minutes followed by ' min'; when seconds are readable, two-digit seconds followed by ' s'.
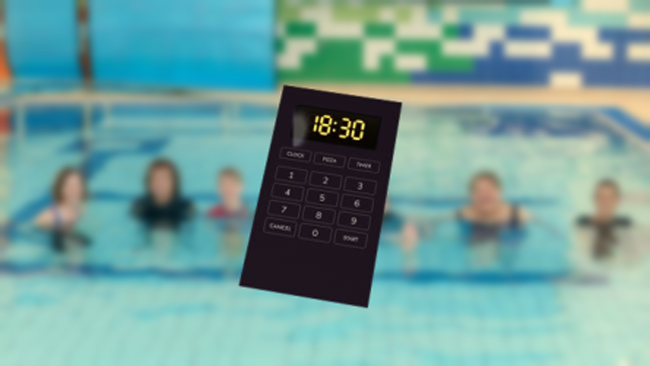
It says 18 h 30 min
